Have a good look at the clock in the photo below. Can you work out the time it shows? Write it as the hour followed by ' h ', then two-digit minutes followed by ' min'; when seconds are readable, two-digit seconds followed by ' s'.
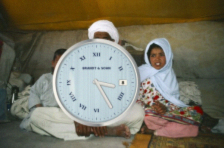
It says 3 h 25 min
